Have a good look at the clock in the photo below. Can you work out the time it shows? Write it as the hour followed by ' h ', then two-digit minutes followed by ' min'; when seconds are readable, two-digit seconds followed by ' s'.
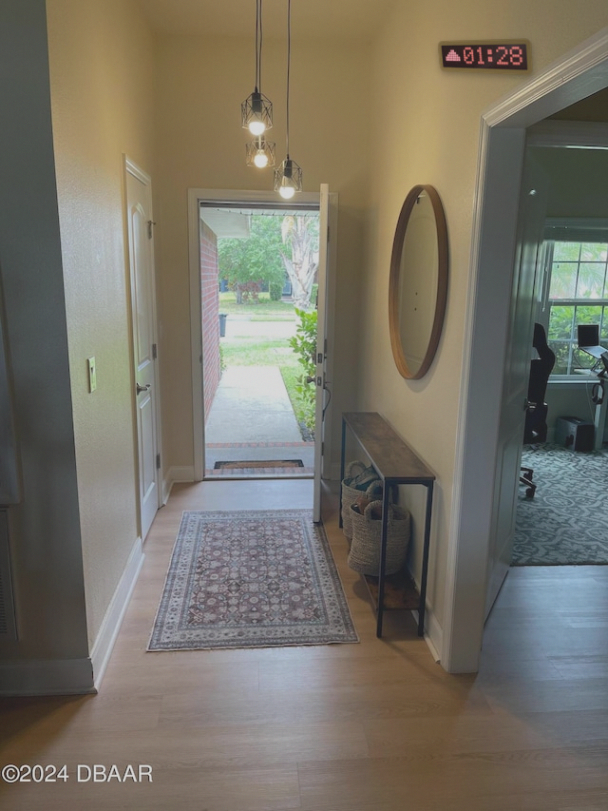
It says 1 h 28 min
